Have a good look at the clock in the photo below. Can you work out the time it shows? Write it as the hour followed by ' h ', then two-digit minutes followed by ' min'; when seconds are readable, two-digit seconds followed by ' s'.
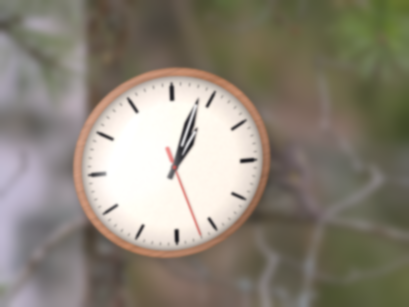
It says 1 h 03 min 27 s
